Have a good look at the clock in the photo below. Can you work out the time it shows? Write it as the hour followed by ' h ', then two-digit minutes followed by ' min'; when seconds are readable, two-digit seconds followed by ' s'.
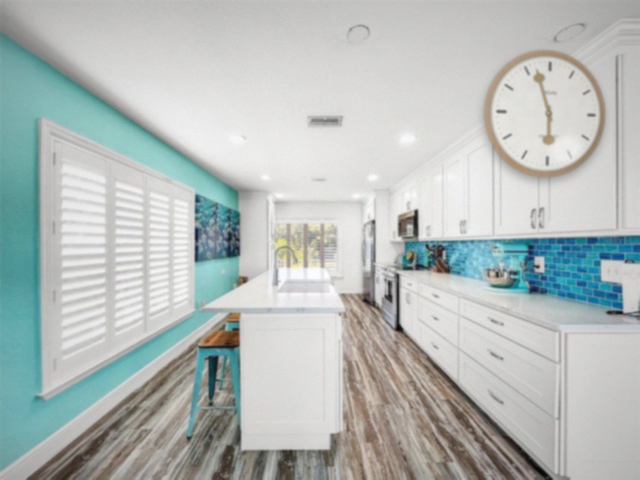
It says 5 h 57 min
